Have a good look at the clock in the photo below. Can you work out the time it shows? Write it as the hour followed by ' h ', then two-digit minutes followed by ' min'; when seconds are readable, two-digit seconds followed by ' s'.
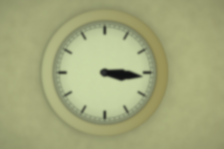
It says 3 h 16 min
